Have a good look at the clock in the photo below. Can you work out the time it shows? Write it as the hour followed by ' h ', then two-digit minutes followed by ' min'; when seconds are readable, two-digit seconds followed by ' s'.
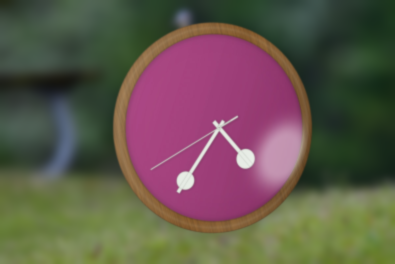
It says 4 h 35 min 40 s
